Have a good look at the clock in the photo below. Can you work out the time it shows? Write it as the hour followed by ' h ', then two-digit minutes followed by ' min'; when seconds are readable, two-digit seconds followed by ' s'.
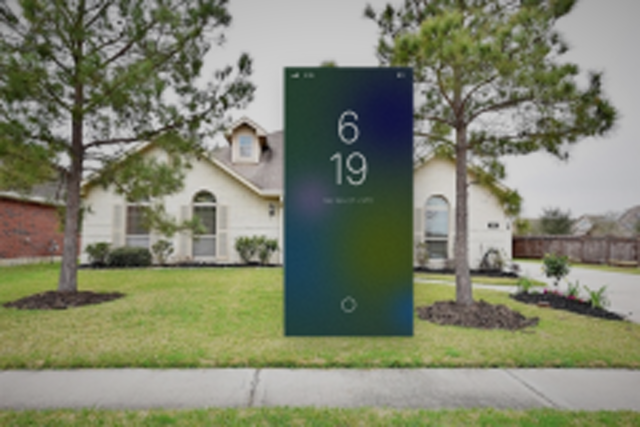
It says 6 h 19 min
